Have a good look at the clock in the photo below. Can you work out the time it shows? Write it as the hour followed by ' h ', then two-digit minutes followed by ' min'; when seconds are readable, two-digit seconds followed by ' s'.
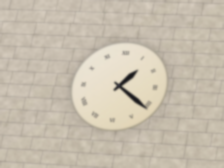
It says 1 h 21 min
